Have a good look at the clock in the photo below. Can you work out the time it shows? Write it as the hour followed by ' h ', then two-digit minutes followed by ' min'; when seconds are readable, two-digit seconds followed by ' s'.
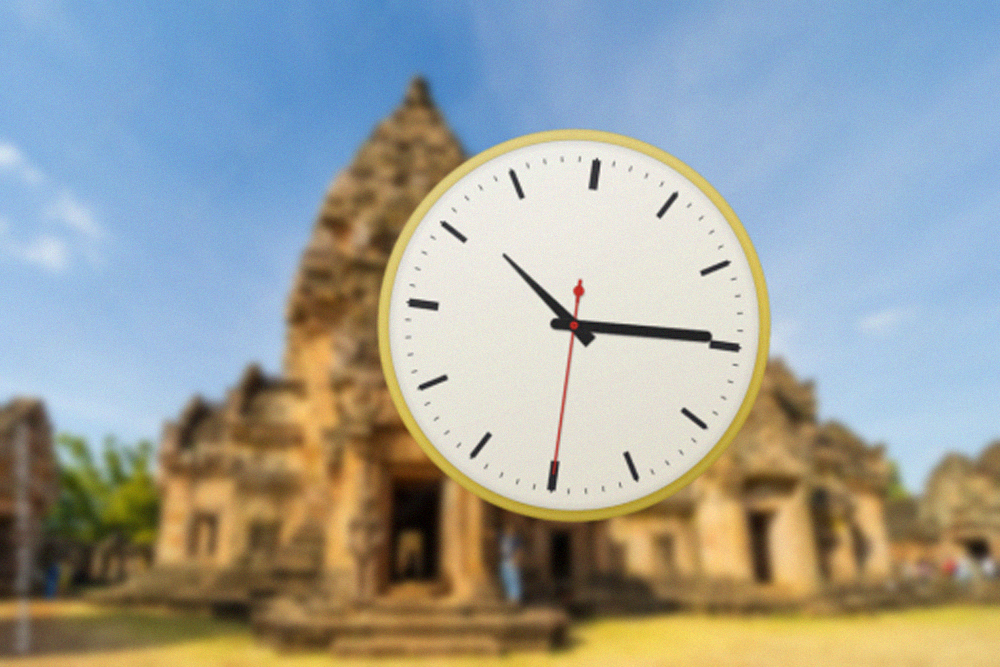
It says 10 h 14 min 30 s
